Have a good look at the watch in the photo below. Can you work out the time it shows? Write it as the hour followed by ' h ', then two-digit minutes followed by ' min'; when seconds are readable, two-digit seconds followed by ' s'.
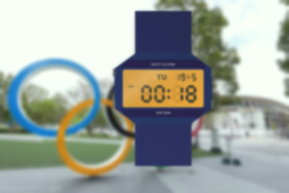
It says 0 h 18 min
